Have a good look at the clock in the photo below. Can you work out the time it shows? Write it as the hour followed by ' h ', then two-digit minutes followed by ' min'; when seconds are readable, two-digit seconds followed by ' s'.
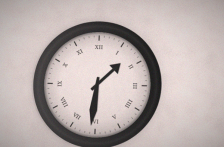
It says 1 h 31 min
